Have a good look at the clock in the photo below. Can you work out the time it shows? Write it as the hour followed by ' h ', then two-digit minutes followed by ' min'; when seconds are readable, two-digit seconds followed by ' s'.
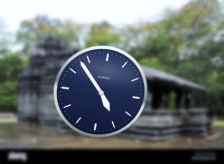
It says 4 h 53 min
